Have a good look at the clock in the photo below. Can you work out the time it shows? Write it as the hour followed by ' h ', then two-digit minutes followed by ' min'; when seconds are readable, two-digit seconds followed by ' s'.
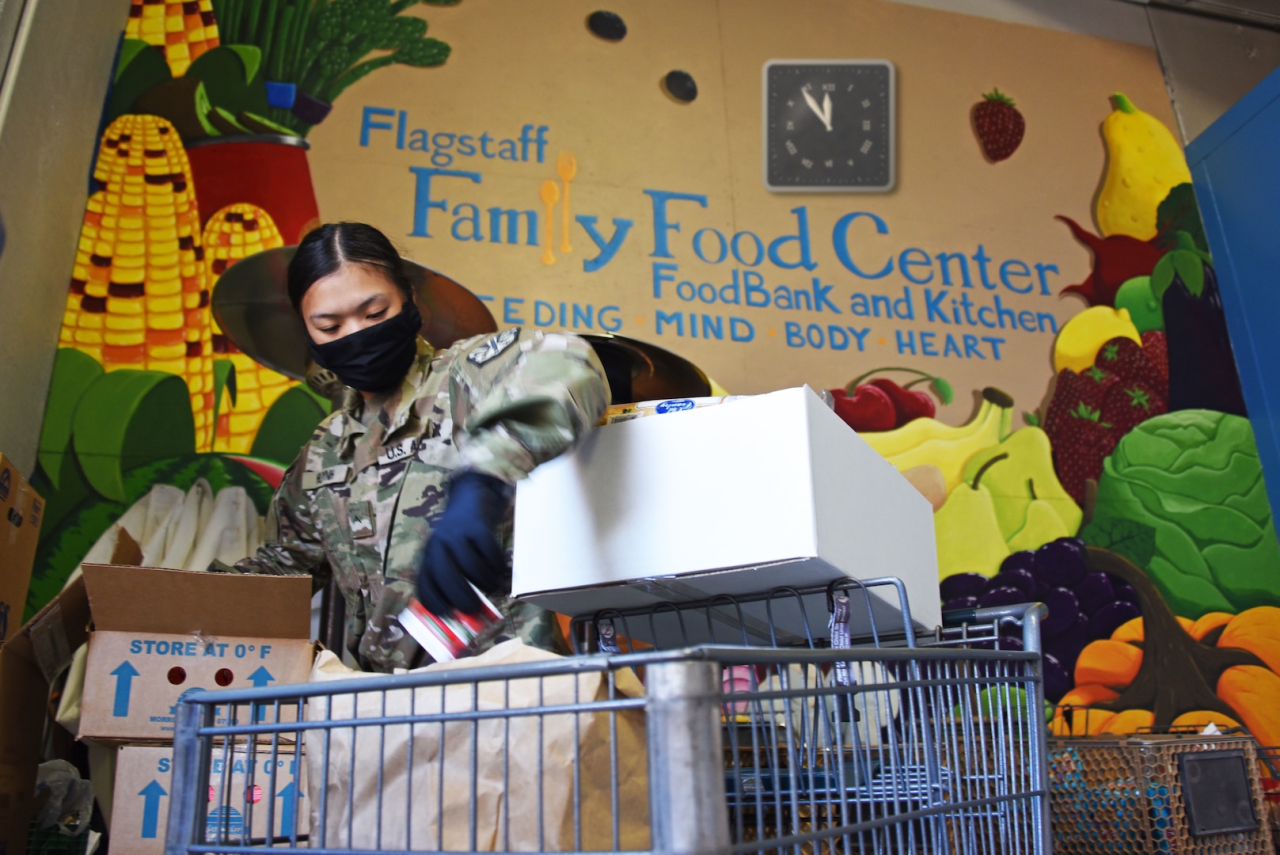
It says 11 h 54 min
